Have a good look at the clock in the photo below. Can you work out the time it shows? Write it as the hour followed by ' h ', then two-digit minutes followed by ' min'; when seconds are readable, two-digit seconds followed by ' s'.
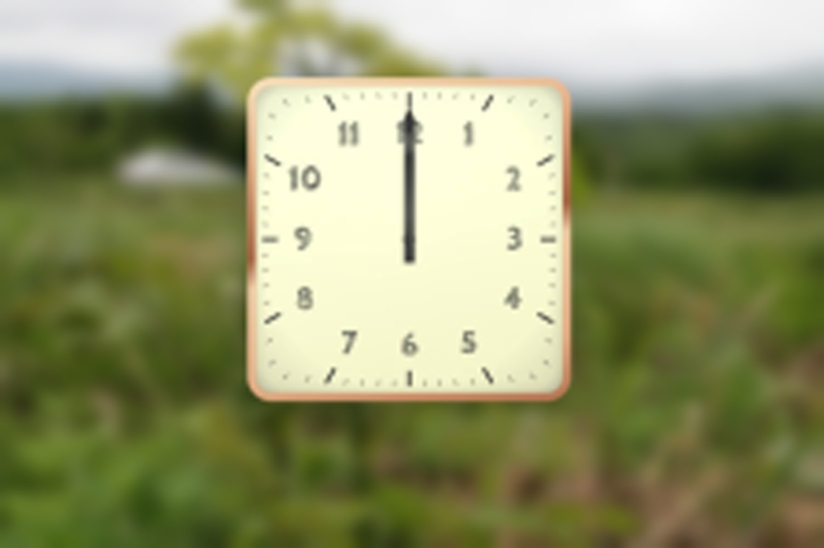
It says 12 h 00 min
